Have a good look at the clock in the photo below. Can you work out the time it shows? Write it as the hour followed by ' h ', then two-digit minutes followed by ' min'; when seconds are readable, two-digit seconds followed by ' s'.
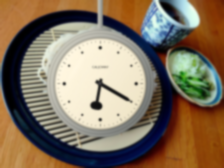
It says 6 h 20 min
